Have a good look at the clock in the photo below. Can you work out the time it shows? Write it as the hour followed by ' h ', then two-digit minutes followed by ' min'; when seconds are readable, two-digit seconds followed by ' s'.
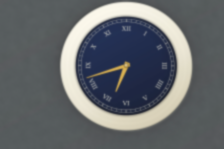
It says 6 h 42 min
